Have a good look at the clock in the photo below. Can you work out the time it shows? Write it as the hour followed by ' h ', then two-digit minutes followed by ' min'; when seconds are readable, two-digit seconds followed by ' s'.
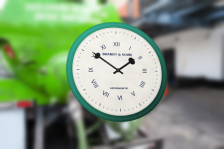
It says 1 h 51 min
